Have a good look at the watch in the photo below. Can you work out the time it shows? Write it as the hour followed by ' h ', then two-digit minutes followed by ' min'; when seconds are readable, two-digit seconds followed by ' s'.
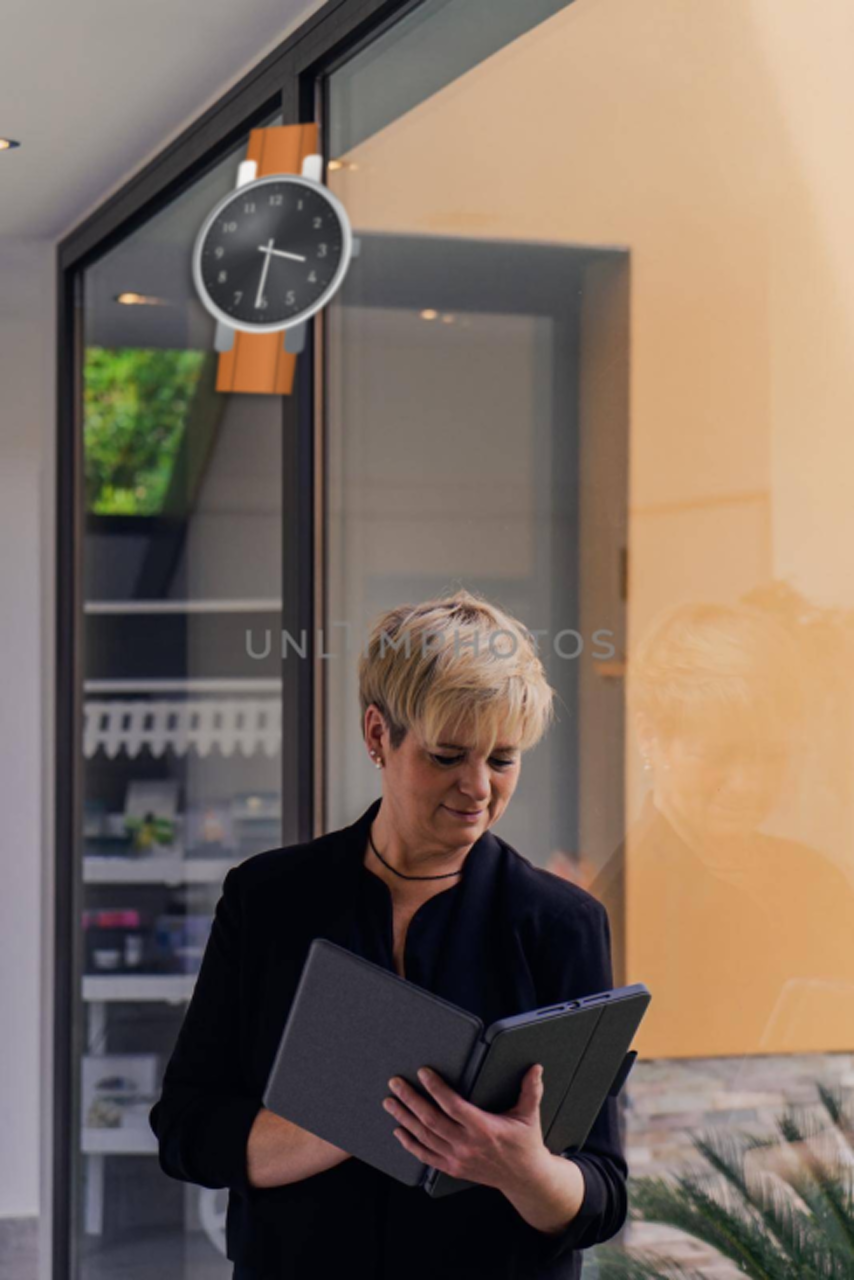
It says 3 h 31 min
